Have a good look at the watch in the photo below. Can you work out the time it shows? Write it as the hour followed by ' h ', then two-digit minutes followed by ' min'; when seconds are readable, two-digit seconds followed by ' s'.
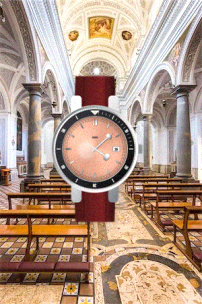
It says 4 h 08 min
